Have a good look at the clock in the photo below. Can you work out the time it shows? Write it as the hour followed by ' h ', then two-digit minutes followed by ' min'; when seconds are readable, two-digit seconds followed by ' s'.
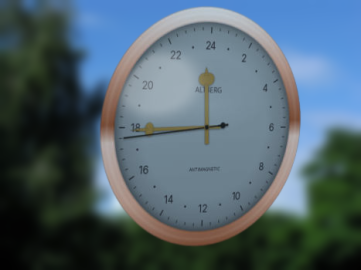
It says 23 h 44 min 44 s
